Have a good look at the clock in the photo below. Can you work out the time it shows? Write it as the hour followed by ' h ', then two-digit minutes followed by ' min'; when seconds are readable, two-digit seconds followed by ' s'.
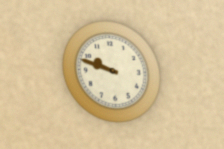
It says 9 h 48 min
